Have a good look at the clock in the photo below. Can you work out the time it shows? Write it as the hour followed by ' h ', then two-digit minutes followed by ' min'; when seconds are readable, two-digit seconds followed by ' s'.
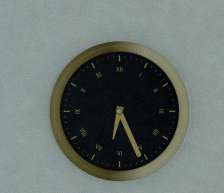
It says 6 h 26 min
